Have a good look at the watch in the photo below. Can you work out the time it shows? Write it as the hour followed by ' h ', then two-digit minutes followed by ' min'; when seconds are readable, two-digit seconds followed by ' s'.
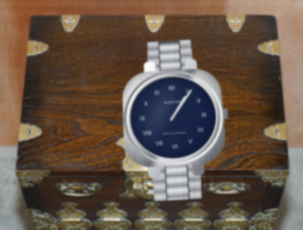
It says 1 h 06 min
